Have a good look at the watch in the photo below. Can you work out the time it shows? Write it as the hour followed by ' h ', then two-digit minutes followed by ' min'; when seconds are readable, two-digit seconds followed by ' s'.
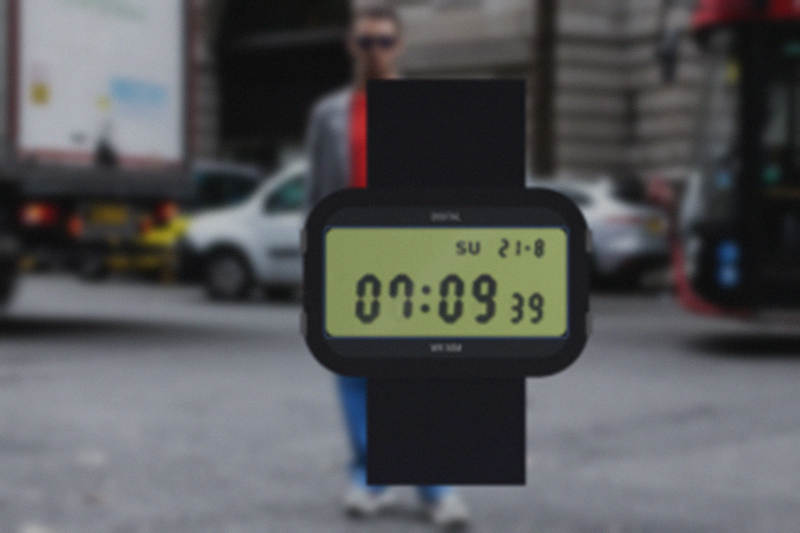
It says 7 h 09 min 39 s
